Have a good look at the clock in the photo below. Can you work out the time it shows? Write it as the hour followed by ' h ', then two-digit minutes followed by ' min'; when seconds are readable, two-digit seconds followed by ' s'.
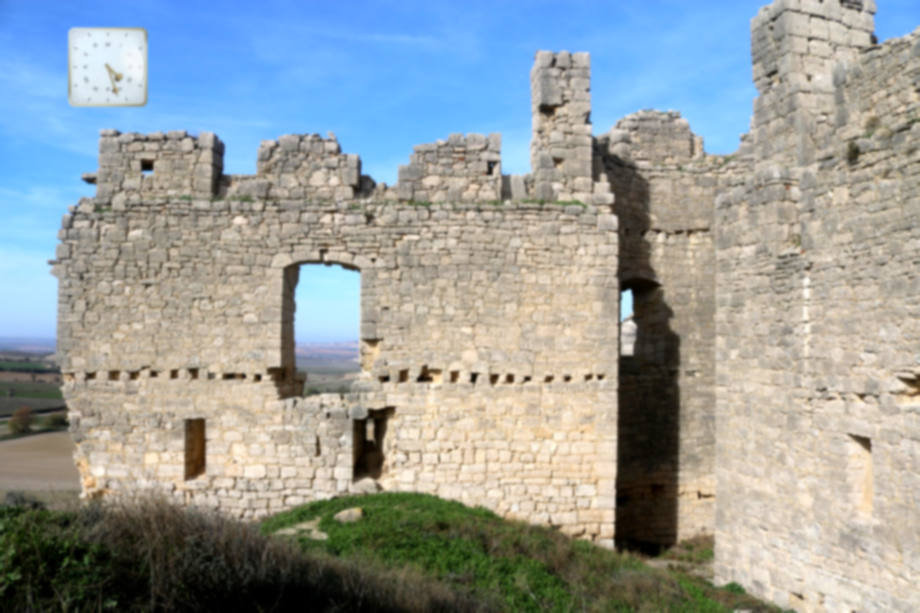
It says 4 h 27 min
